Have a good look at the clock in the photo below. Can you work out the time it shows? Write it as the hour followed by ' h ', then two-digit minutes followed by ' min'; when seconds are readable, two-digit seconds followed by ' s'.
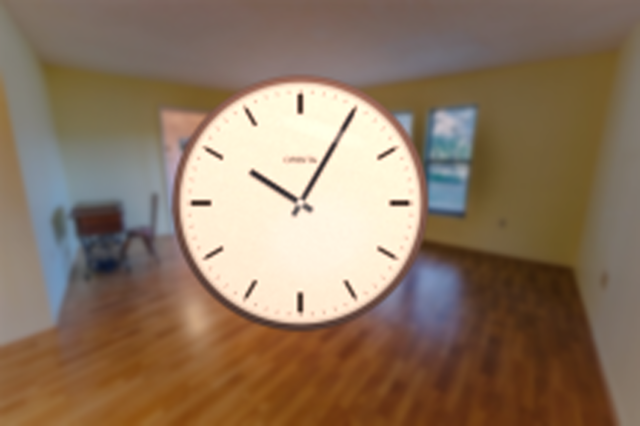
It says 10 h 05 min
